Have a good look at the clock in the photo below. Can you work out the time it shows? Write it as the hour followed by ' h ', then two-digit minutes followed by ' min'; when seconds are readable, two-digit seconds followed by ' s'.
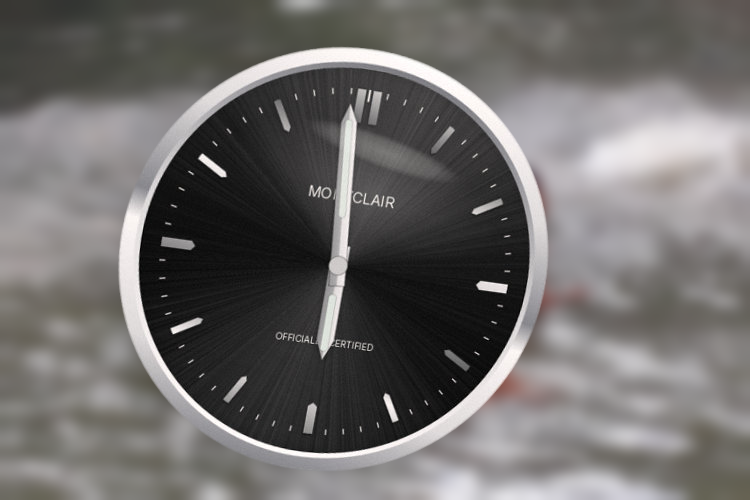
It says 5 h 59 min
